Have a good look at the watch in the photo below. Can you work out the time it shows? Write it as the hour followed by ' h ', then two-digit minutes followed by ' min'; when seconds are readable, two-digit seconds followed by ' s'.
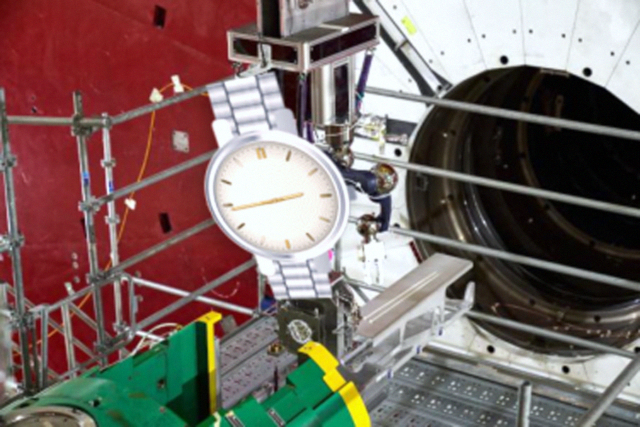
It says 2 h 44 min
